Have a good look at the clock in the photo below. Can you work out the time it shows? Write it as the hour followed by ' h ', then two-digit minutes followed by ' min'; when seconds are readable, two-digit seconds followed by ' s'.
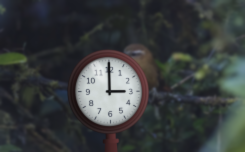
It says 3 h 00 min
